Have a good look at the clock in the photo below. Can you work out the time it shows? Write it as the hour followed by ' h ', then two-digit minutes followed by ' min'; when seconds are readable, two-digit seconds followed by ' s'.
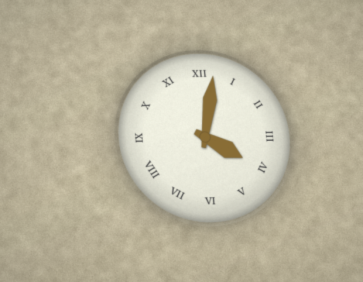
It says 4 h 02 min
